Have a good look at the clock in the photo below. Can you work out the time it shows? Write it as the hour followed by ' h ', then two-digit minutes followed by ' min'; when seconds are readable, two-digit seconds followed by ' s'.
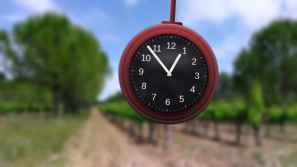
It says 12 h 53 min
